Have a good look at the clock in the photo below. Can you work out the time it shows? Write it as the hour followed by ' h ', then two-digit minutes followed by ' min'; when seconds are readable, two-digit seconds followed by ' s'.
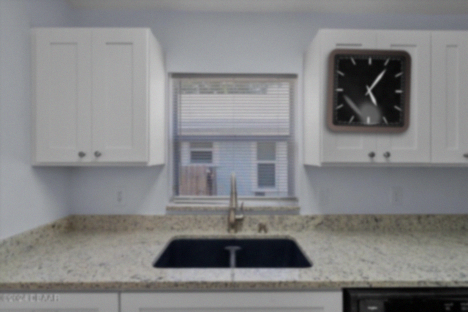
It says 5 h 06 min
